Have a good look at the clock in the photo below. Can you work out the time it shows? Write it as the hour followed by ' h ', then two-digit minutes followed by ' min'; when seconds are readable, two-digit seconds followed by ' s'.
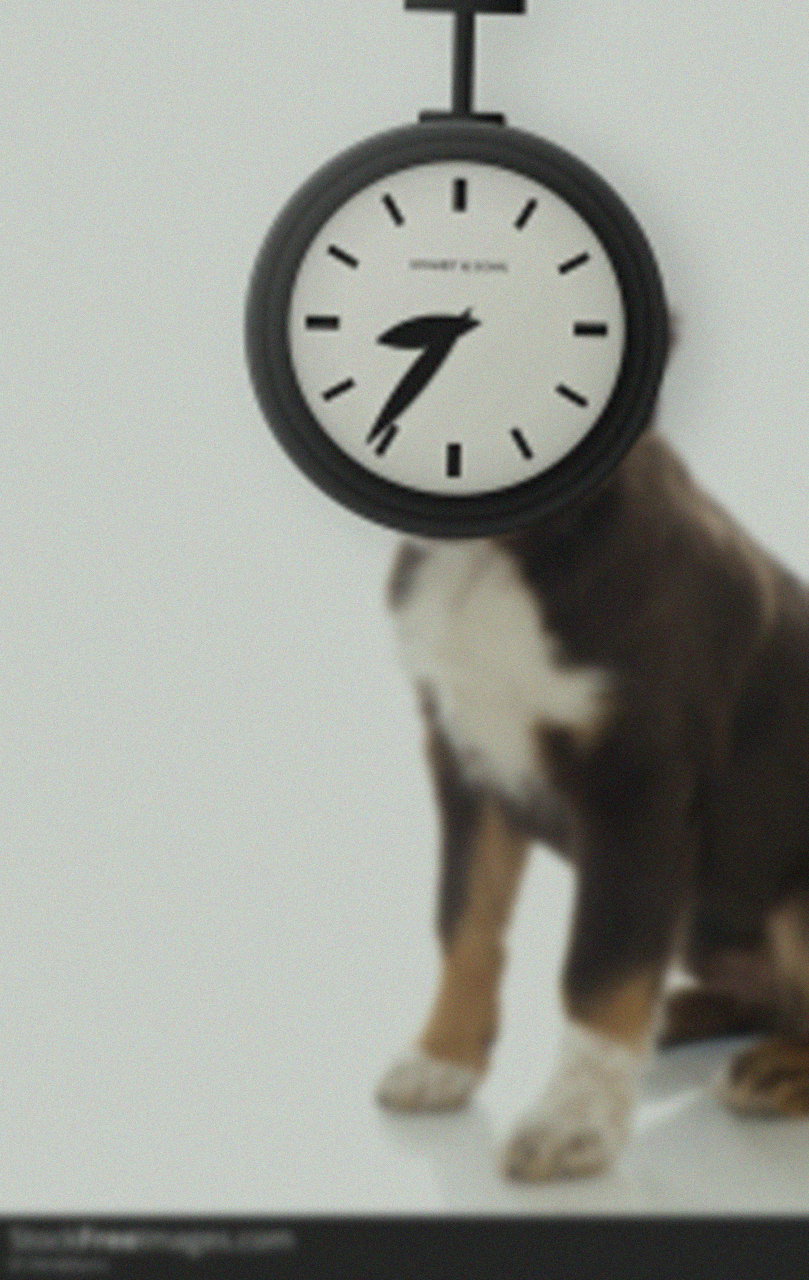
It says 8 h 36 min
